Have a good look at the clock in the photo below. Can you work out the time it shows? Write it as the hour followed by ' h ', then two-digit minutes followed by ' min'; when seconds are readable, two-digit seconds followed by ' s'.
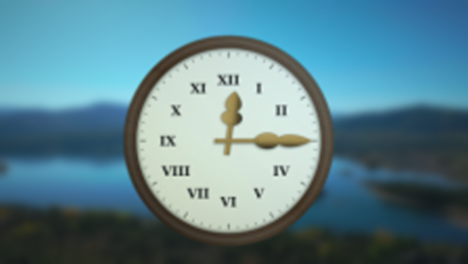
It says 12 h 15 min
